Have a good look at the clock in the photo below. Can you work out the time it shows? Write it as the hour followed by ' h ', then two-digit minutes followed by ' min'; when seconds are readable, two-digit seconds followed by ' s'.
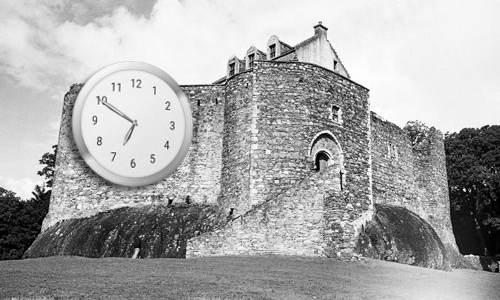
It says 6 h 50 min
